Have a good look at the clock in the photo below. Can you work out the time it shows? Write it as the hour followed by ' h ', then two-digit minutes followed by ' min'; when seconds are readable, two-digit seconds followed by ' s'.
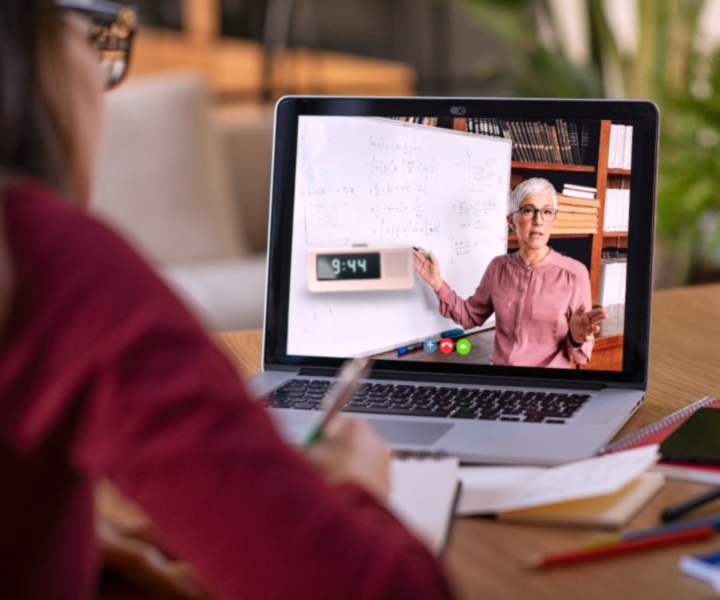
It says 9 h 44 min
